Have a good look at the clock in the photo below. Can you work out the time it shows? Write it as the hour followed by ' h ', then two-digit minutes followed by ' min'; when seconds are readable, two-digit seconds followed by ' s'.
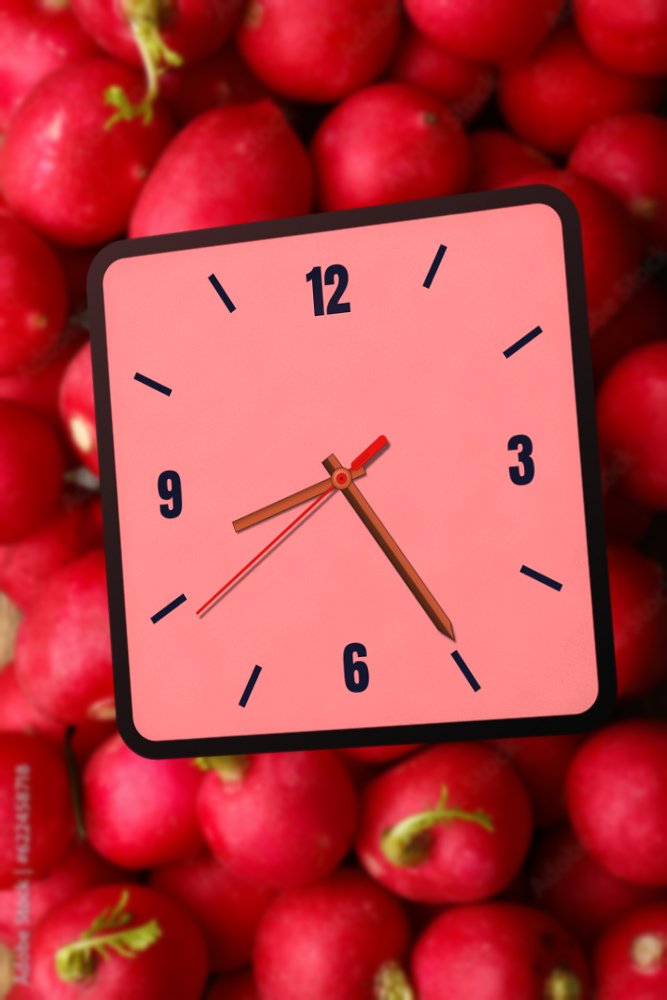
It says 8 h 24 min 39 s
